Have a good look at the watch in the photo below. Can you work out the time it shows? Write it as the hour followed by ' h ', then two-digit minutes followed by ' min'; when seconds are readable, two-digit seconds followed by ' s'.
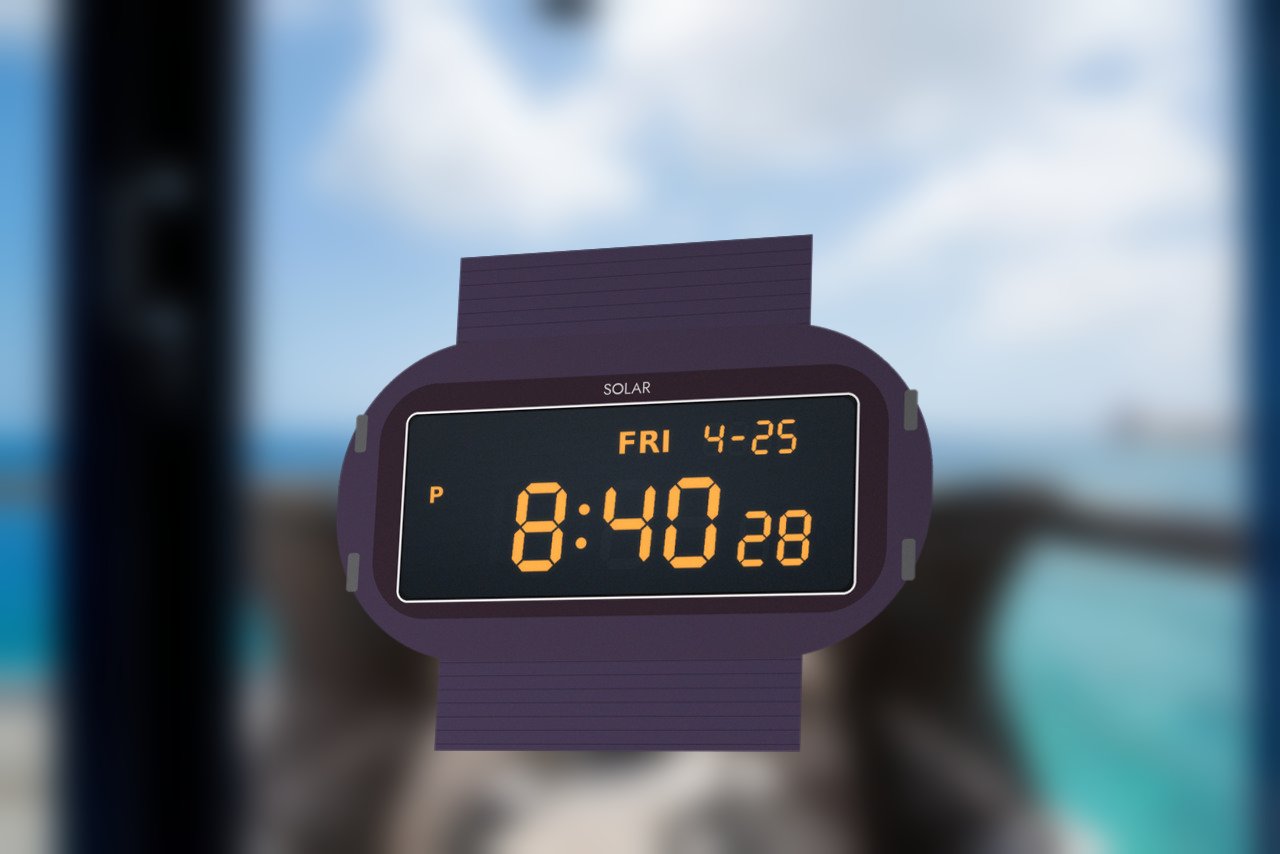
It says 8 h 40 min 28 s
